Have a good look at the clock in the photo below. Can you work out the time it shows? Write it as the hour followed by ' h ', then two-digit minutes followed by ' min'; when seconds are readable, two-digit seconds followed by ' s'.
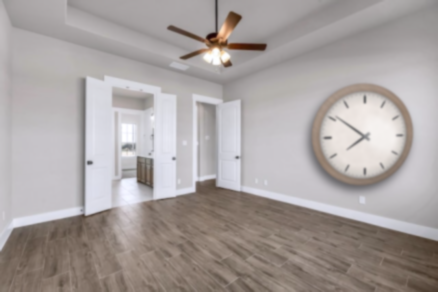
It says 7 h 51 min
